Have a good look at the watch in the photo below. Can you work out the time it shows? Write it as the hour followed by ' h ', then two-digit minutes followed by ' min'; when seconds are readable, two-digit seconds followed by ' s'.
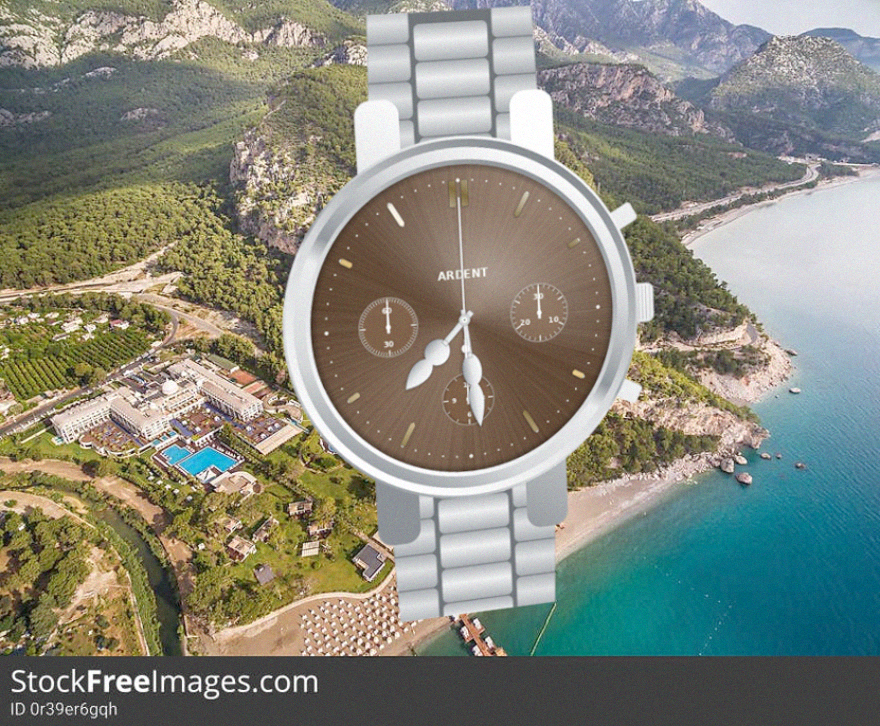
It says 7 h 29 min
